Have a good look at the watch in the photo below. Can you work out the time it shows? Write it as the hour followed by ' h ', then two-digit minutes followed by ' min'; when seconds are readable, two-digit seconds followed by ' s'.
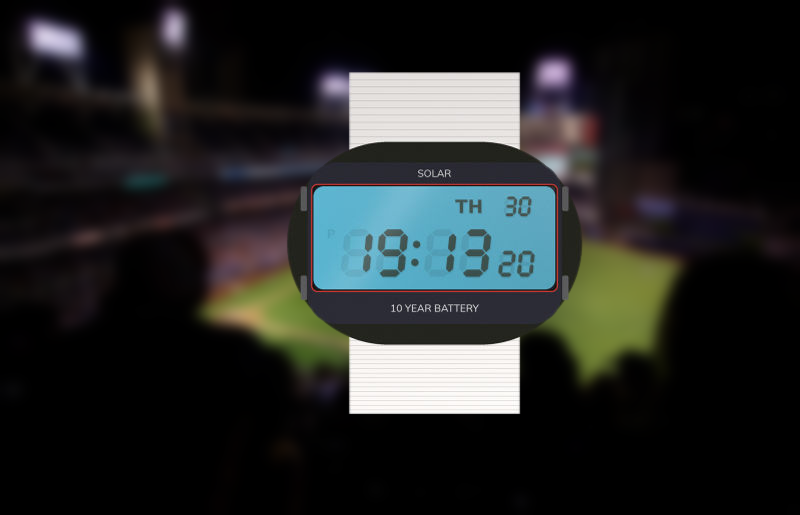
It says 19 h 13 min 20 s
